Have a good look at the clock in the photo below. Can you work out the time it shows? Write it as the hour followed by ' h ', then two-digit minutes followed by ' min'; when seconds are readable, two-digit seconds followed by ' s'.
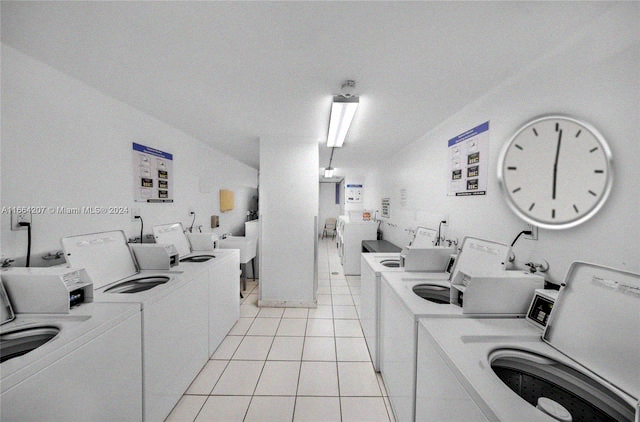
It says 6 h 01 min
